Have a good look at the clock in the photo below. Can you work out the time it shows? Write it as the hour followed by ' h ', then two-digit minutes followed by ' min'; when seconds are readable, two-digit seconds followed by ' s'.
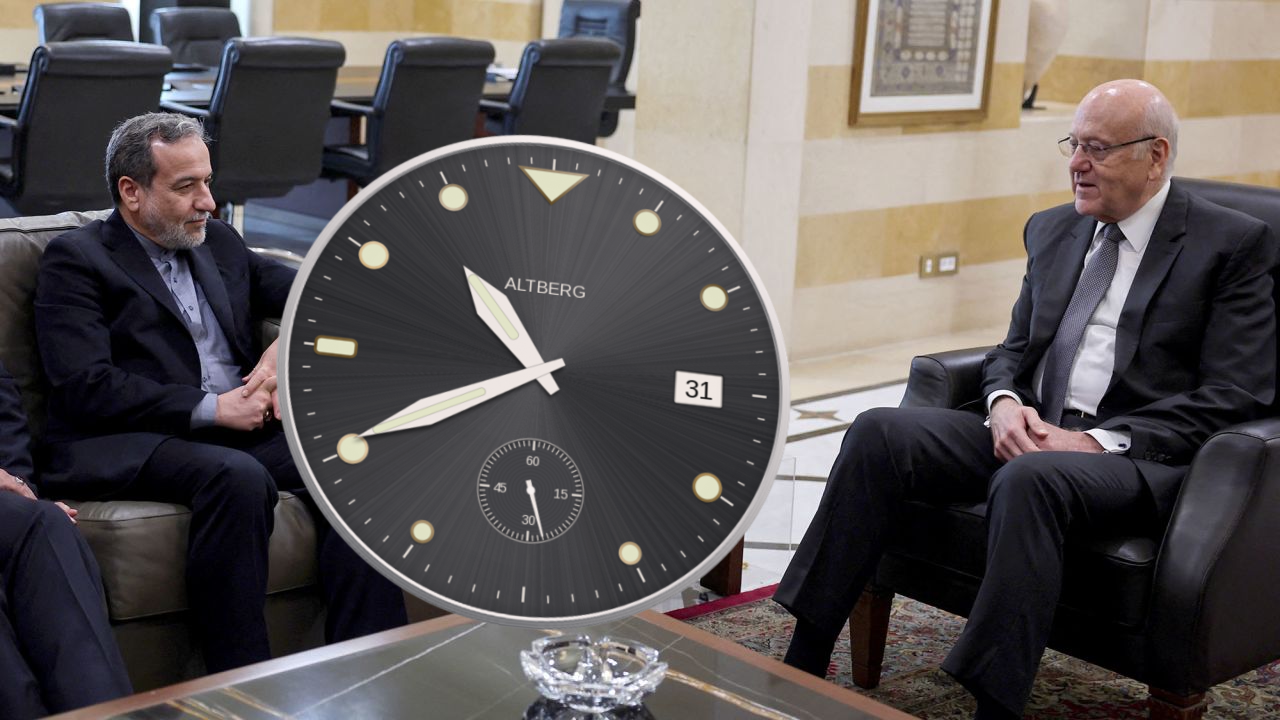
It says 10 h 40 min 27 s
